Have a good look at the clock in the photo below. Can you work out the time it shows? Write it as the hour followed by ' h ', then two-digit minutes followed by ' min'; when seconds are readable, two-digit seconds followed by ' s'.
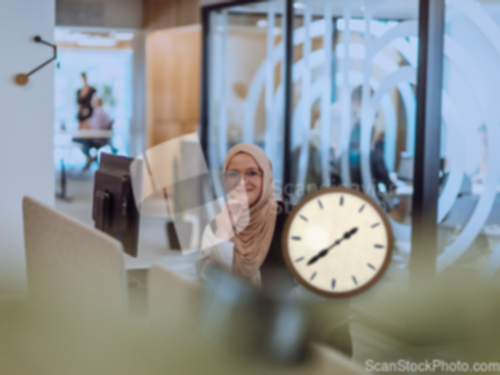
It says 1 h 38 min
